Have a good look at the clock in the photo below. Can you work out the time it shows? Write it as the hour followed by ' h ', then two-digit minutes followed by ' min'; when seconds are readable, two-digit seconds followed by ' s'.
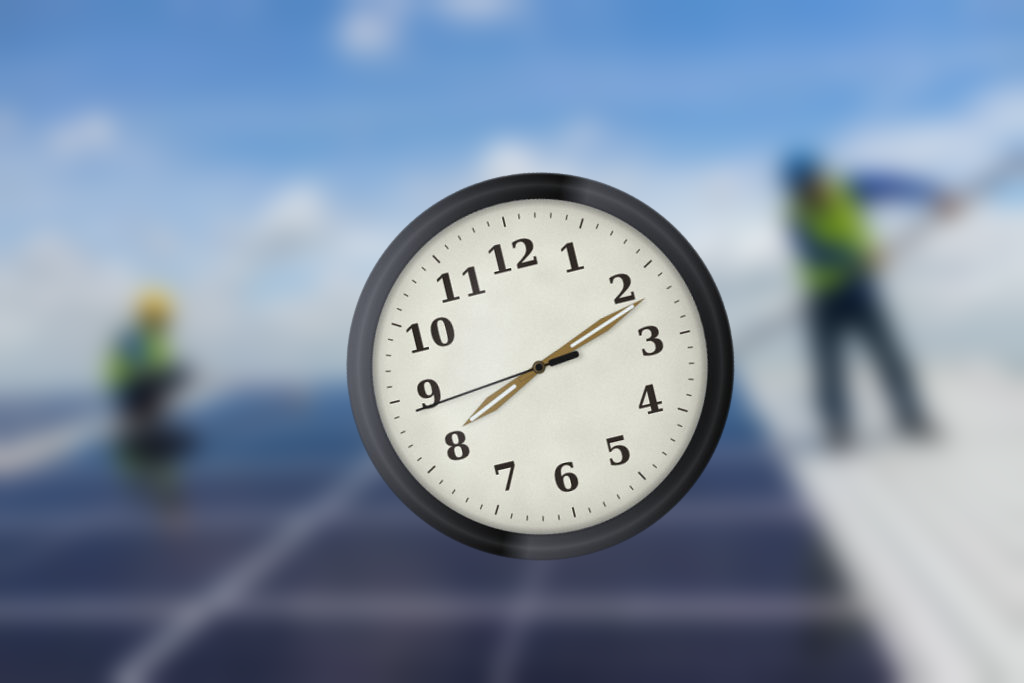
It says 8 h 11 min 44 s
